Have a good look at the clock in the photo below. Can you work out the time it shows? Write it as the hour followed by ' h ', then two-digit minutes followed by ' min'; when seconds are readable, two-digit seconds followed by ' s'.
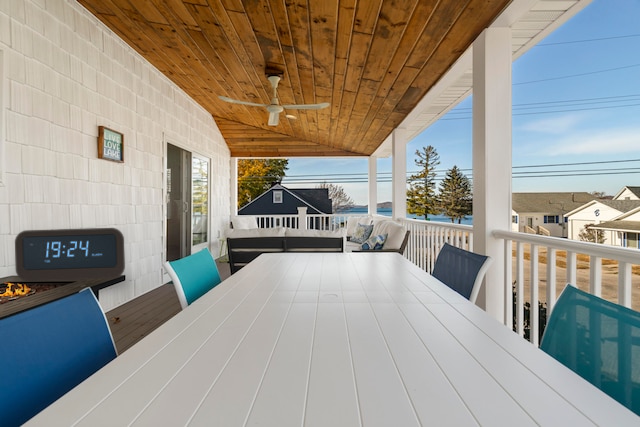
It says 19 h 24 min
